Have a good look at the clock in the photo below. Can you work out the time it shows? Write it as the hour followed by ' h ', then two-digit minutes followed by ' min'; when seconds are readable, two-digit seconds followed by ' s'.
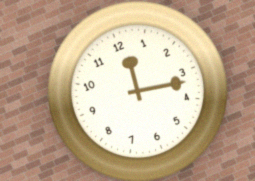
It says 12 h 17 min
